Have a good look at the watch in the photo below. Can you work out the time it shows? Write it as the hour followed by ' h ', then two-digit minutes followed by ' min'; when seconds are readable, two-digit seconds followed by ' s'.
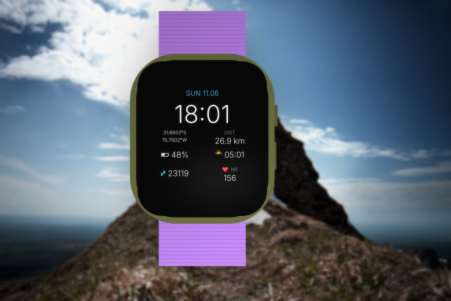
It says 18 h 01 min
